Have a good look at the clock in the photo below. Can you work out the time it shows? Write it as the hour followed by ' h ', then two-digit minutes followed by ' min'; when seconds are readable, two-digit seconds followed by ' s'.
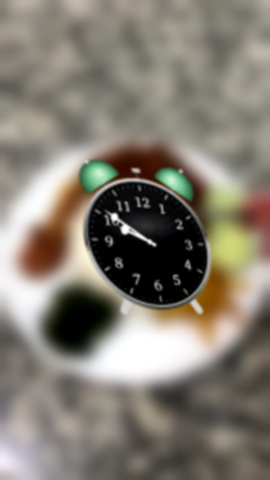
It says 9 h 51 min
